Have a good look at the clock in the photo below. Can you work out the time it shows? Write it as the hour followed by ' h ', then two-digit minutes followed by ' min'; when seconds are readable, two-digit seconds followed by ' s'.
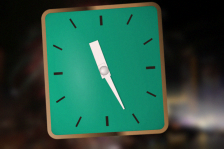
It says 11 h 26 min
